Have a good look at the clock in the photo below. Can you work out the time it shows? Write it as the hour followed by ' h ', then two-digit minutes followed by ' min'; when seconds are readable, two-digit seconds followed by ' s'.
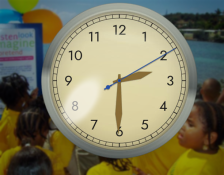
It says 2 h 30 min 10 s
